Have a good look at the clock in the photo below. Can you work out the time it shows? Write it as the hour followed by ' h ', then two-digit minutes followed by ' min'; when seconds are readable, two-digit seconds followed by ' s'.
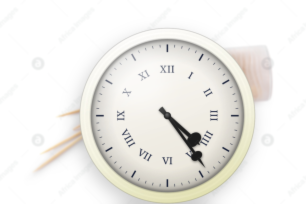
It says 4 h 24 min
